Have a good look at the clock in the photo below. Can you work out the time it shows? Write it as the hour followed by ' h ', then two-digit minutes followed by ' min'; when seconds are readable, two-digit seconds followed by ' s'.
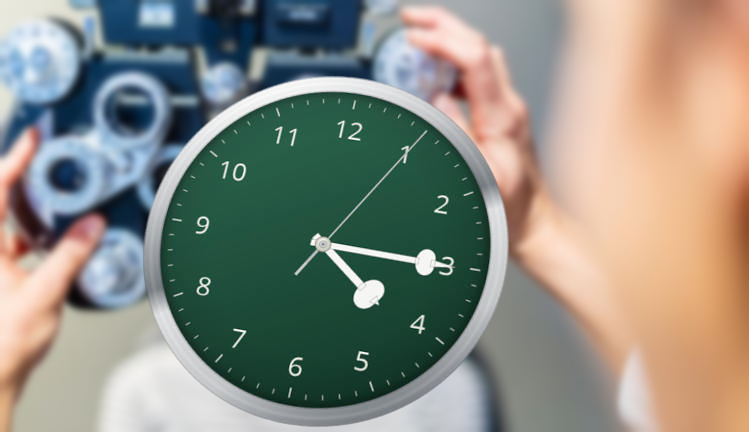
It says 4 h 15 min 05 s
